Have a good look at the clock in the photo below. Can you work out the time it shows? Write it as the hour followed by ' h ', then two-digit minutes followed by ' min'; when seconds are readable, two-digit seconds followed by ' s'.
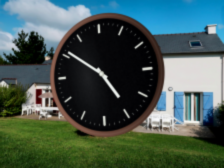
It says 4 h 51 min
